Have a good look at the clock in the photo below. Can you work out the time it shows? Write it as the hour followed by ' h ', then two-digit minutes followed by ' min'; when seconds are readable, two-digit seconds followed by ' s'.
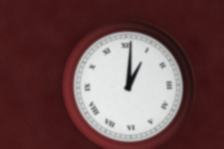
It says 1 h 01 min
